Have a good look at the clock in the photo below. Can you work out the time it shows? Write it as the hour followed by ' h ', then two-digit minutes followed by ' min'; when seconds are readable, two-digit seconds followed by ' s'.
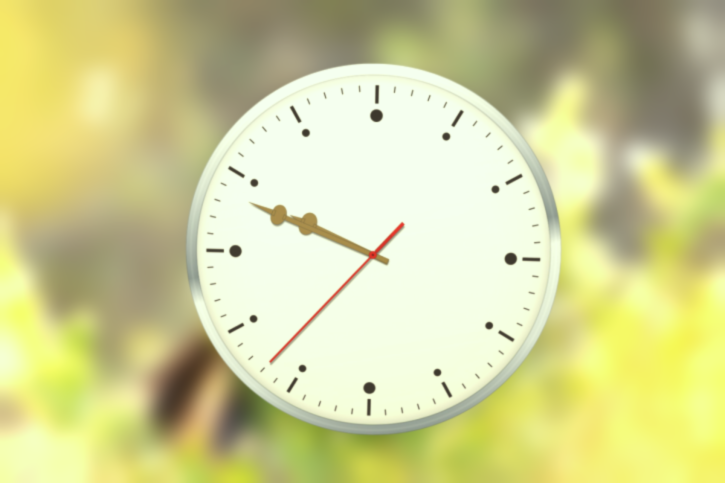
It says 9 h 48 min 37 s
